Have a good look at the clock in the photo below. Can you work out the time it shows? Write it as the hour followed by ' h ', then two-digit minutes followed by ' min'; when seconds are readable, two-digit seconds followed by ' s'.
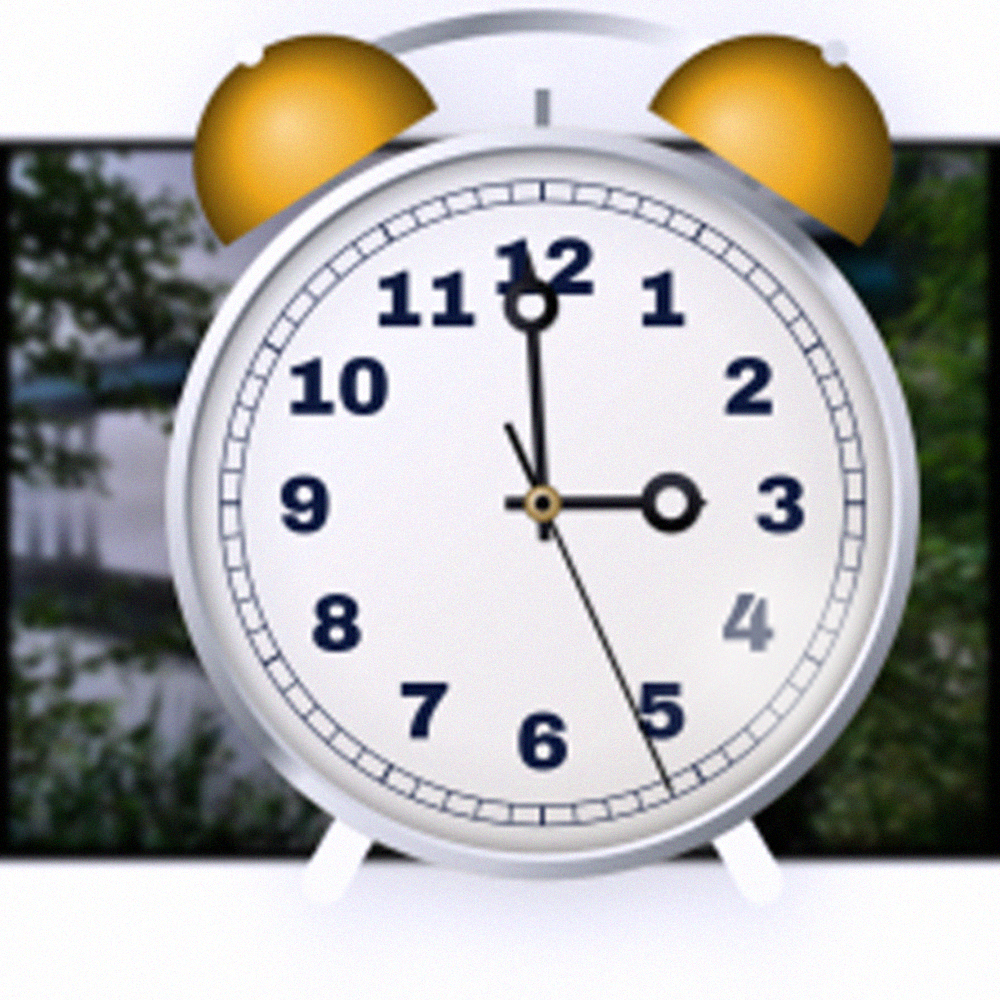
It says 2 h 59 min 26 s
